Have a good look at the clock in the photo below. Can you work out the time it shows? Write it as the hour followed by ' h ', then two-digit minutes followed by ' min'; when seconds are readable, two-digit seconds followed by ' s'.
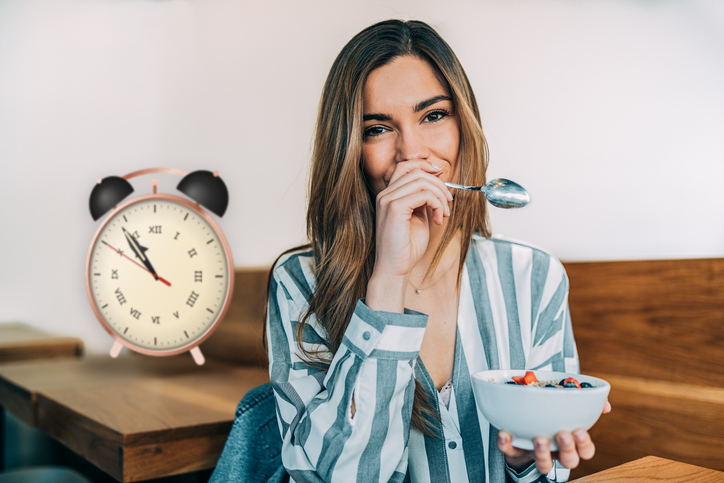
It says 10 h 53 min 50 s
